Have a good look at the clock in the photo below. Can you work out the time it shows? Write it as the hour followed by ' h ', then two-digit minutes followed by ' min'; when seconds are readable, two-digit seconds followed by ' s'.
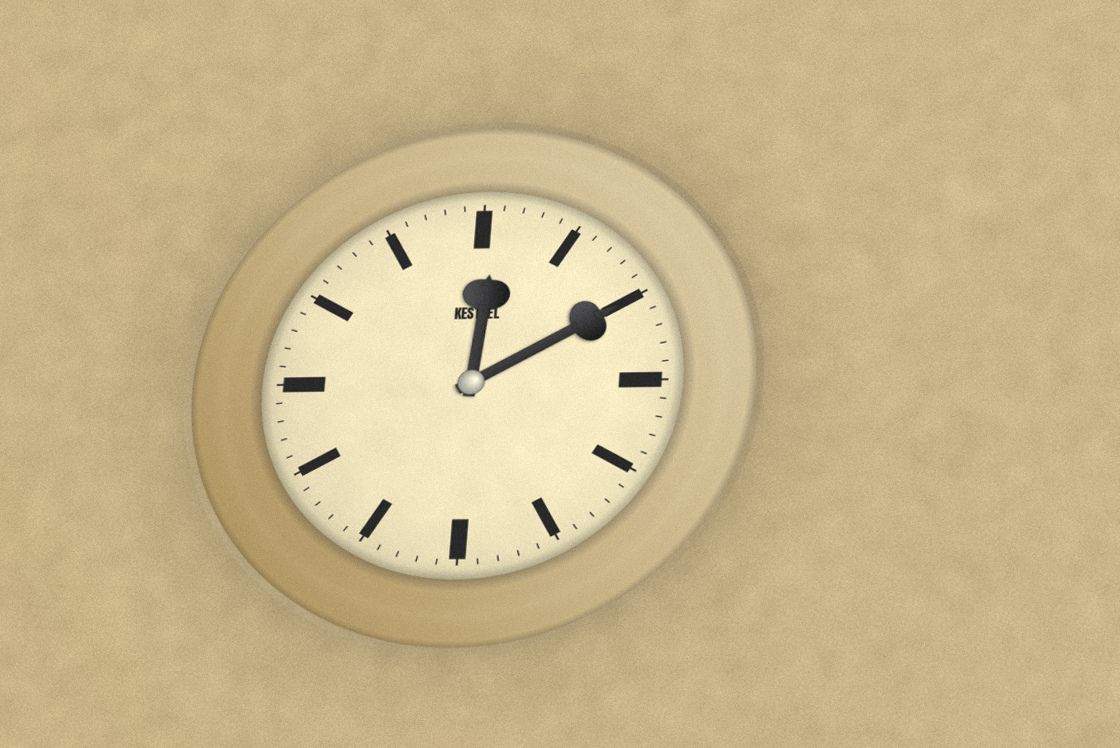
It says 12 h 10 min
